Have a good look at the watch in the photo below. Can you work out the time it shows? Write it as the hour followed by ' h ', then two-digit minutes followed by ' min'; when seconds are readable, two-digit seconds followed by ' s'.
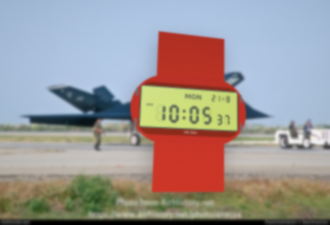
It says 10 h 05 min 37 s
